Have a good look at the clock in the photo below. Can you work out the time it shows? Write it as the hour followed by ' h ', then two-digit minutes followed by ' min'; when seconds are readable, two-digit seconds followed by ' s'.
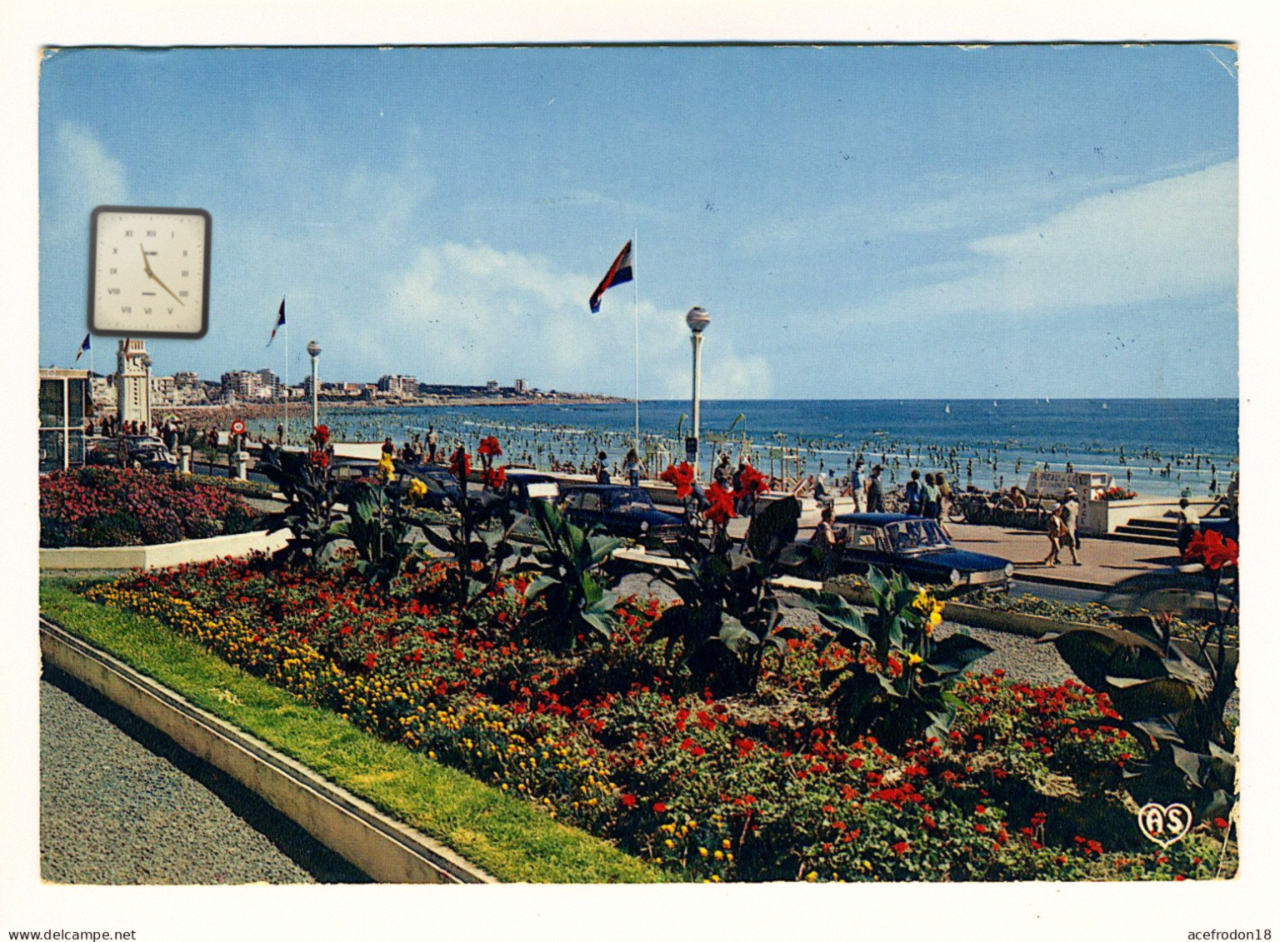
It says 11 h 22 min
